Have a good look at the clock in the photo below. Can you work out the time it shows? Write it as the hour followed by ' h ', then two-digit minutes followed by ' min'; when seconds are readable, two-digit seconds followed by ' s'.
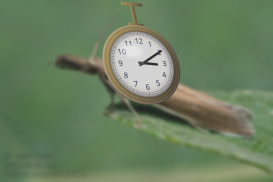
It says 3 h 10 min
